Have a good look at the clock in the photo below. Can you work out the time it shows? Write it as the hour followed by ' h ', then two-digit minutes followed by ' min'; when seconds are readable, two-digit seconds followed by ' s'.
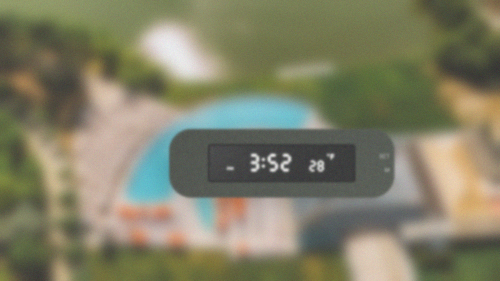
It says 3 h 52 min
